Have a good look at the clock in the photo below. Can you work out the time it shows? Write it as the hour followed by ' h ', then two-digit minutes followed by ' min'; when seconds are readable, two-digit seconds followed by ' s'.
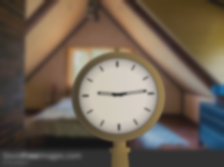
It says 9 h 14 min
